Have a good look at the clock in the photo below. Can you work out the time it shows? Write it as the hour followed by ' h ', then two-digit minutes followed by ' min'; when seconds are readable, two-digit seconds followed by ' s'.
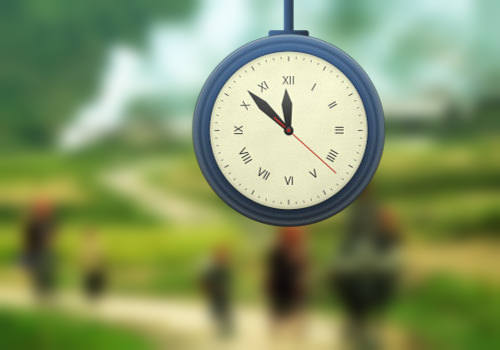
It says 11 h 52 min 22 s
